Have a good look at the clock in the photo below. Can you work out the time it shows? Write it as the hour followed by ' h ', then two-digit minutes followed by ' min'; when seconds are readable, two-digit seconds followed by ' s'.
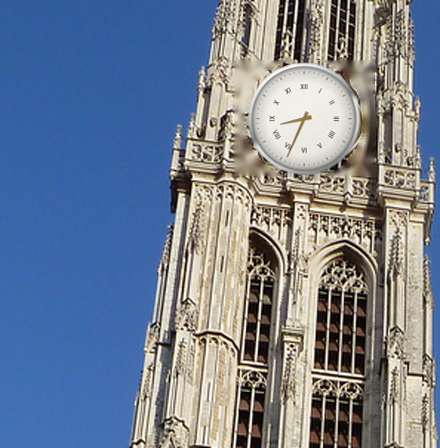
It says 8 h 34 min
